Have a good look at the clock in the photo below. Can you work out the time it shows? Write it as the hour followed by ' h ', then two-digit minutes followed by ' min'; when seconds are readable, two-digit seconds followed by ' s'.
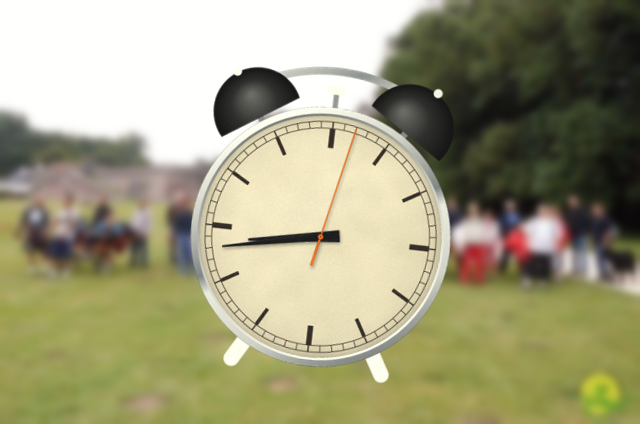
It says 8 h 43 min 02 s
